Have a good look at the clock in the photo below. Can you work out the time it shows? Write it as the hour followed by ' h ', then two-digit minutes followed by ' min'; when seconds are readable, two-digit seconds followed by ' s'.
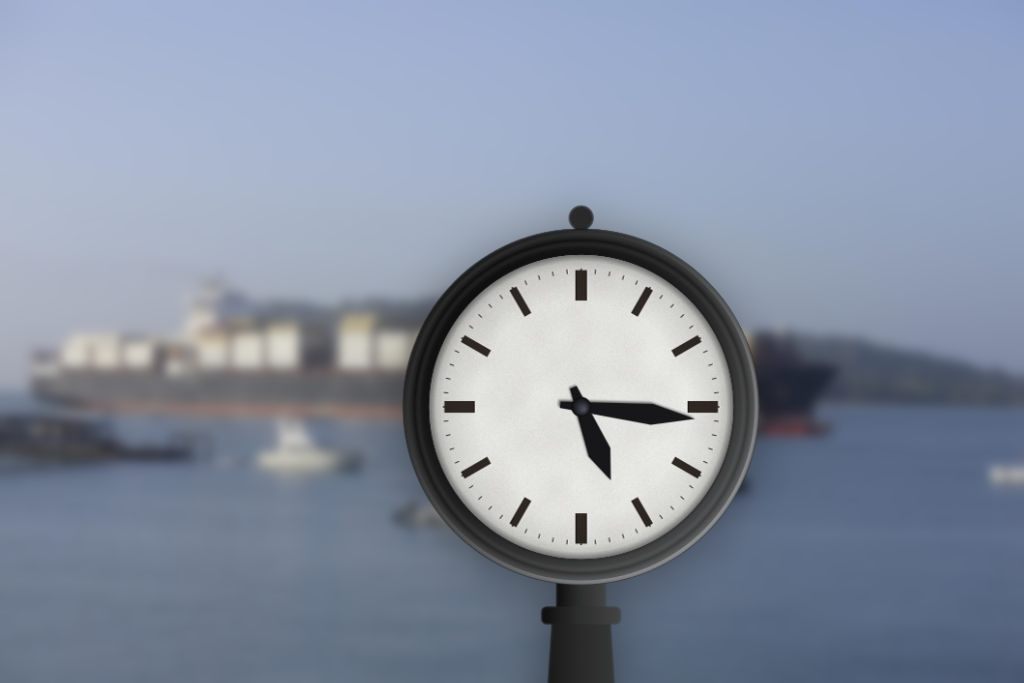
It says 5 h 16 min
